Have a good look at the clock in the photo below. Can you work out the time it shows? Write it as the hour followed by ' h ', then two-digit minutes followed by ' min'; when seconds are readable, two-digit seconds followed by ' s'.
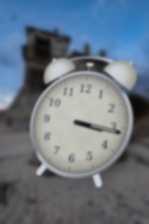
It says 3 h 16 min
